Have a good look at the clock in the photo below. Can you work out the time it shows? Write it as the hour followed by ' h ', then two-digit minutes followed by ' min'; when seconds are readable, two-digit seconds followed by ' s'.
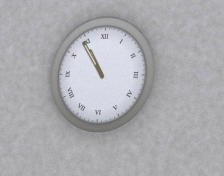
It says 10 h 54 min
